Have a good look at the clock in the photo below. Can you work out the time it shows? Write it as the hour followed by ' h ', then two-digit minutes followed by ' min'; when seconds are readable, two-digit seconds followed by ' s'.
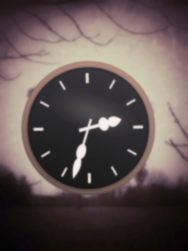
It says 2 h 33 min
